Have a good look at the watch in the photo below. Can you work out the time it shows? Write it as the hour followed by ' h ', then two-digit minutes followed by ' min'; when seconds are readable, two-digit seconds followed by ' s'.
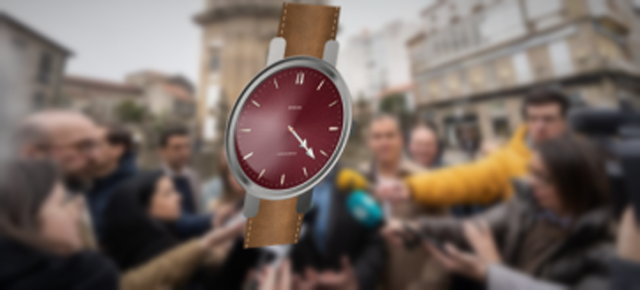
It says 4 h 22 min
